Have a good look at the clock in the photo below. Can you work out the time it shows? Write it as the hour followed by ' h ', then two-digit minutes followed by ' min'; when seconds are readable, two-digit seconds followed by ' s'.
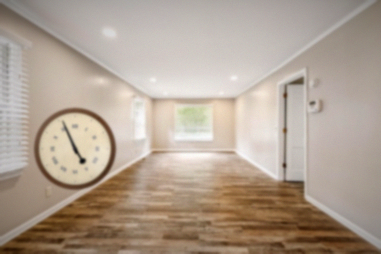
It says 4 h 56 min
